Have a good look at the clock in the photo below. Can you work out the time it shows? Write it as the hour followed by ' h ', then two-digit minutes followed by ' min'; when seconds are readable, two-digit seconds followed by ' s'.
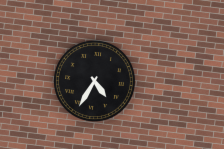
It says 4 h 34 min
